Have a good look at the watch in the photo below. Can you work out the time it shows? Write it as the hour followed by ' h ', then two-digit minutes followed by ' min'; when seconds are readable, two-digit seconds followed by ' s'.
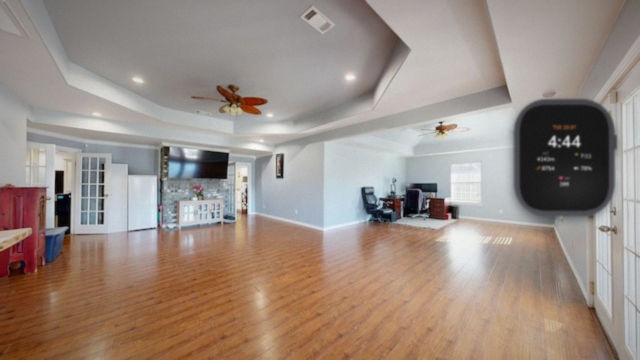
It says 4 h 44 min
